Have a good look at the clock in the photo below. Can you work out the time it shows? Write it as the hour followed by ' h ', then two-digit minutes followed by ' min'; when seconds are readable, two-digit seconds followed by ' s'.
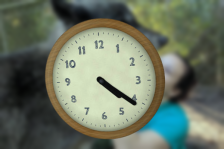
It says 4 h 21 min
